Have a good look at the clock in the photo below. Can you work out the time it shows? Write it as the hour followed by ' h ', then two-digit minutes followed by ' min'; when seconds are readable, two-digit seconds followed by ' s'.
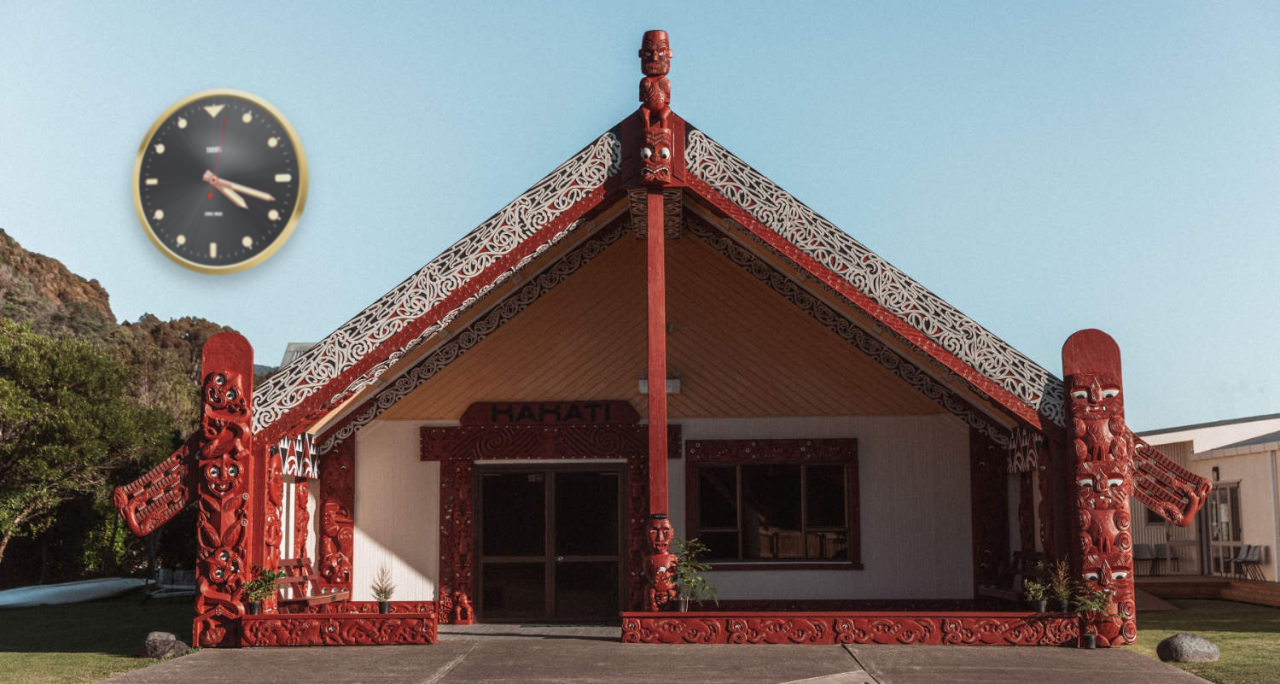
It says 4 h 18 min 02 s
